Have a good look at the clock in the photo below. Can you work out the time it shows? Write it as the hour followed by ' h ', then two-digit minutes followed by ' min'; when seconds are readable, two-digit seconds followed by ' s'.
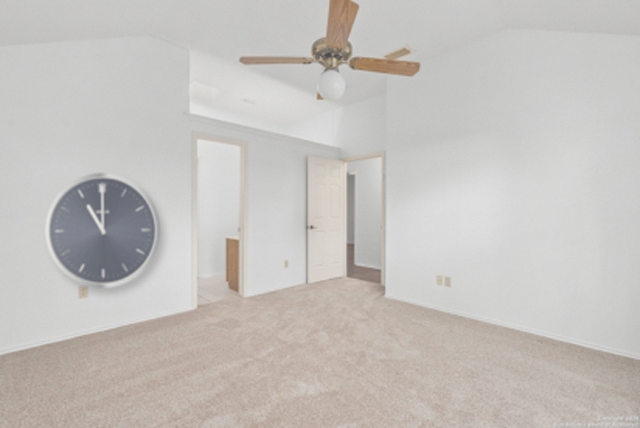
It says 11 h 00 min
